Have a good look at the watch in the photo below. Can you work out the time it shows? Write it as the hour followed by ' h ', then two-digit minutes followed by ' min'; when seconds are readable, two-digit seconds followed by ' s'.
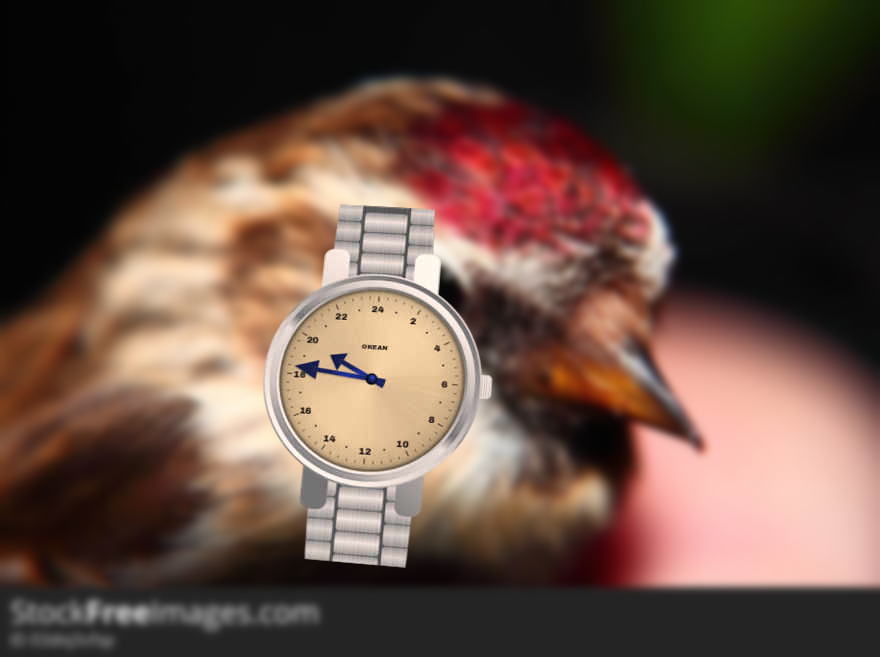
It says 19 h 46 min
